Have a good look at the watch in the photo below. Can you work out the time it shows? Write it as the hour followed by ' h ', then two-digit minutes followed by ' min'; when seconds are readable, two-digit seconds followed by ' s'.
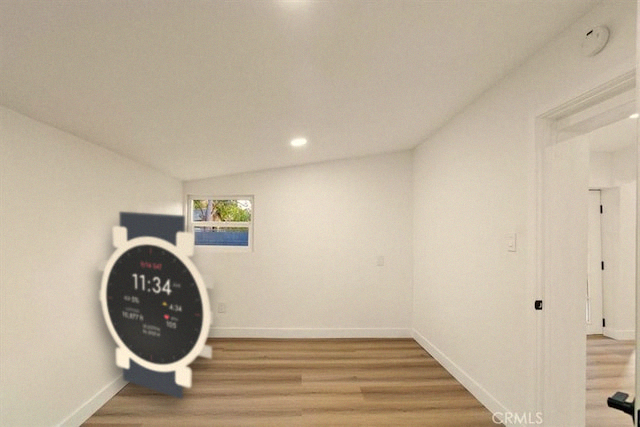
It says 11 h 34 min
